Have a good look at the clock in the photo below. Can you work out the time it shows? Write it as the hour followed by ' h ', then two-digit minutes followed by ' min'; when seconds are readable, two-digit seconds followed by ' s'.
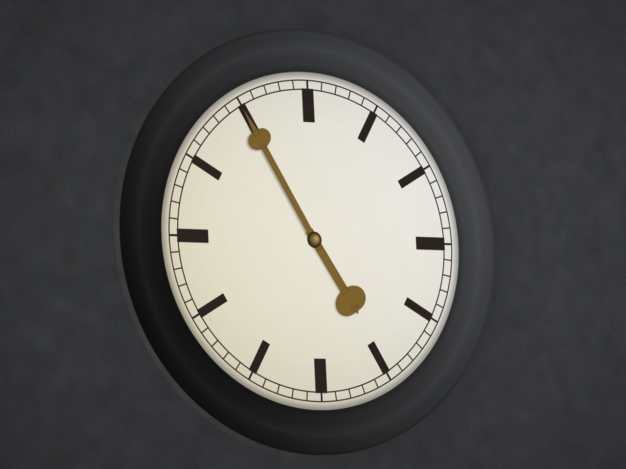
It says 4 h 55 min
